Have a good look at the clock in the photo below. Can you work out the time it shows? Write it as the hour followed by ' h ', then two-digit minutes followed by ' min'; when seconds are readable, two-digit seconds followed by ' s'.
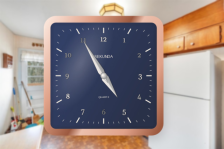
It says 4 h 55 min
